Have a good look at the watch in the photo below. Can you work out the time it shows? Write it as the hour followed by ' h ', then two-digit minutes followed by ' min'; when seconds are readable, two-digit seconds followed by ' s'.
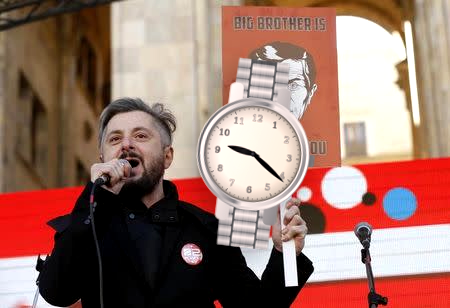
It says 9 h 21 min
